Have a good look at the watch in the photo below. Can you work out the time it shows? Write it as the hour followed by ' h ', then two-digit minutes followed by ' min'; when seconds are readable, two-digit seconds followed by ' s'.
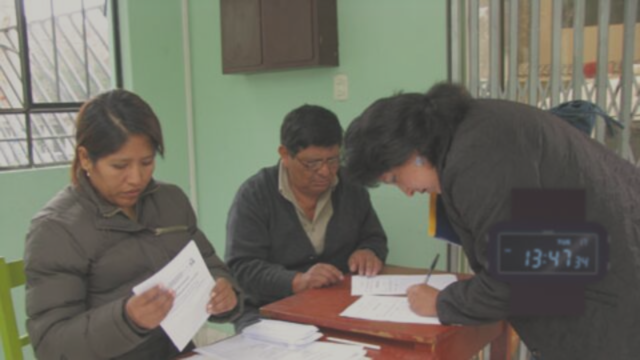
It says 13 h 47 min
